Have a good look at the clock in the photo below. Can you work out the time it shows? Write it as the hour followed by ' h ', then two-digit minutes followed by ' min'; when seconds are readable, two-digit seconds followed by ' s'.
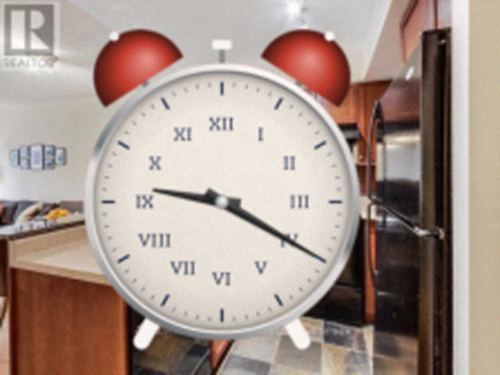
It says 9 h 20 min
